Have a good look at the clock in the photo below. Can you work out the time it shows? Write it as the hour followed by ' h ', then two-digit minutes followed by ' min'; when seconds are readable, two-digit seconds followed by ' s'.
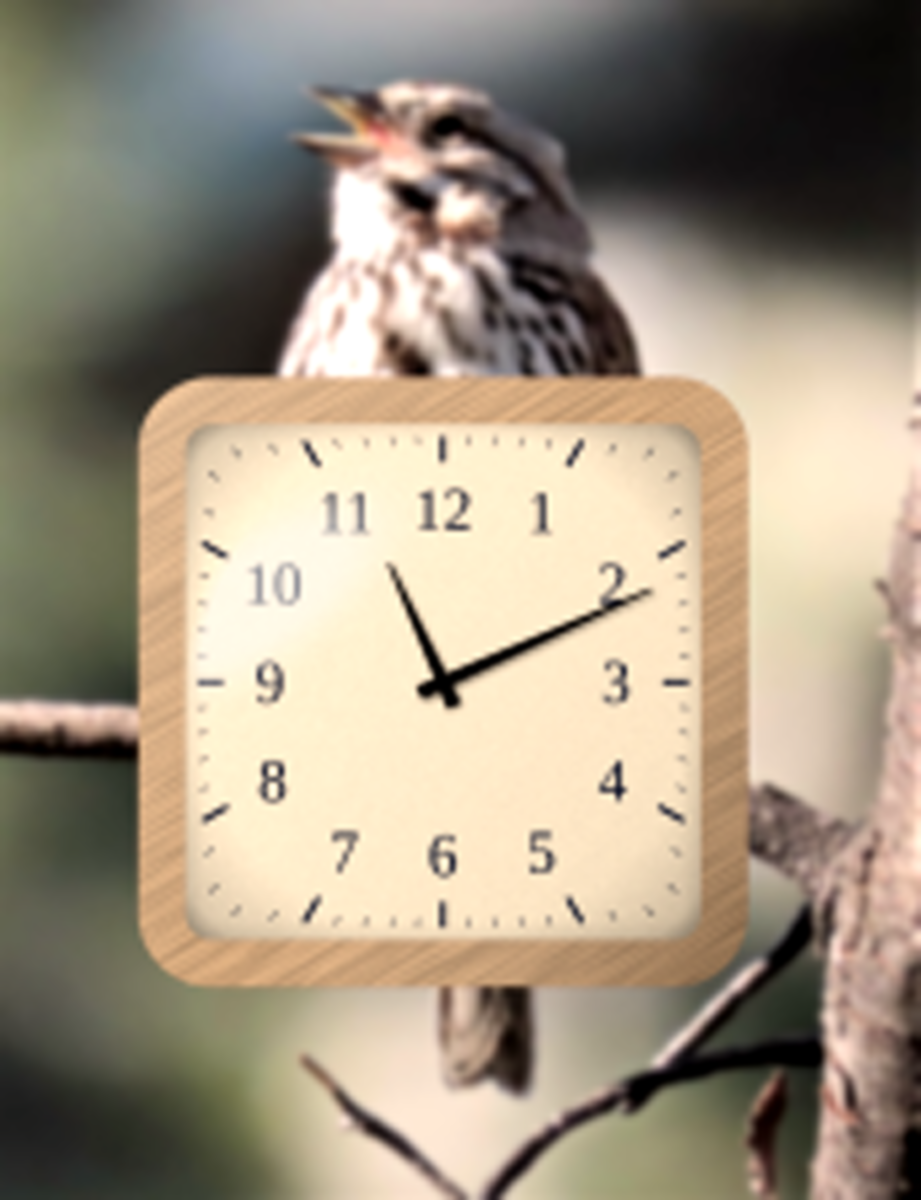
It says 11 h 11 min
